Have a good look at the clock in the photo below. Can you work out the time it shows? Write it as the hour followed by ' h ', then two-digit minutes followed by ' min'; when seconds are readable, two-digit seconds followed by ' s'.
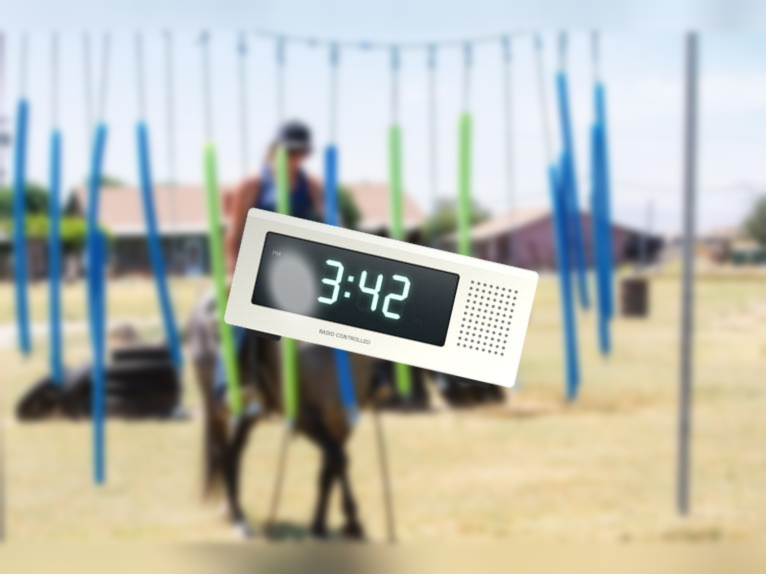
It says 3 h 42 min
